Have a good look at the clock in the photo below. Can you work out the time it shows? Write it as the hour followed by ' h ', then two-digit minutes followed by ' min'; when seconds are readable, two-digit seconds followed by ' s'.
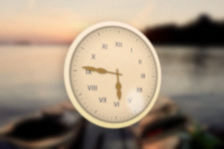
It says 5 h 46 min
